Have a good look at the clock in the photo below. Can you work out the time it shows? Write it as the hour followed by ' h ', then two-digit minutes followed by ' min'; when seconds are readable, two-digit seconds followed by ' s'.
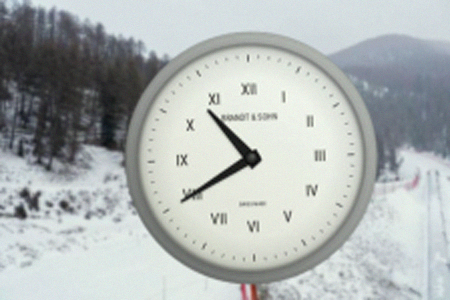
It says 10 h 40 min
